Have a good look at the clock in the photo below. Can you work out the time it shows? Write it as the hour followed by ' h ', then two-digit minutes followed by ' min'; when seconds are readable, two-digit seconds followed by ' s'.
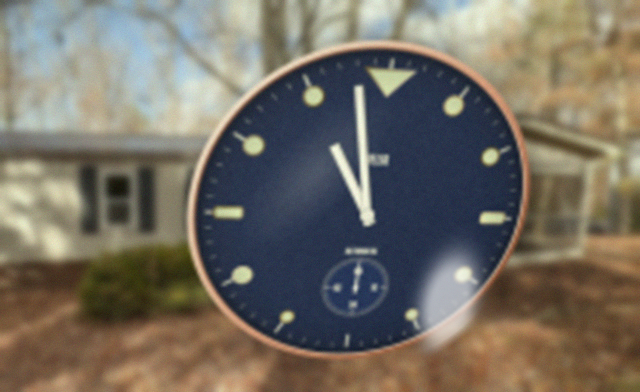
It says 10 h 58 min
